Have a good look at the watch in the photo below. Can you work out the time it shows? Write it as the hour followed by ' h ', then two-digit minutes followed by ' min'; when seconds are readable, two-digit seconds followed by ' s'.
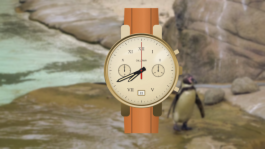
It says 7 h 41 min
